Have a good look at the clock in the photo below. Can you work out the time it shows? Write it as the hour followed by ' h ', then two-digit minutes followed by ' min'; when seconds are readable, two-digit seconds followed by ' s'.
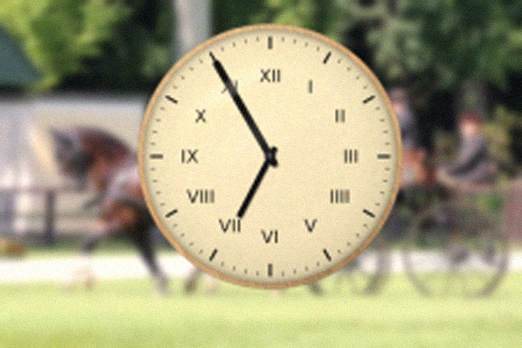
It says 6 h 55 min
